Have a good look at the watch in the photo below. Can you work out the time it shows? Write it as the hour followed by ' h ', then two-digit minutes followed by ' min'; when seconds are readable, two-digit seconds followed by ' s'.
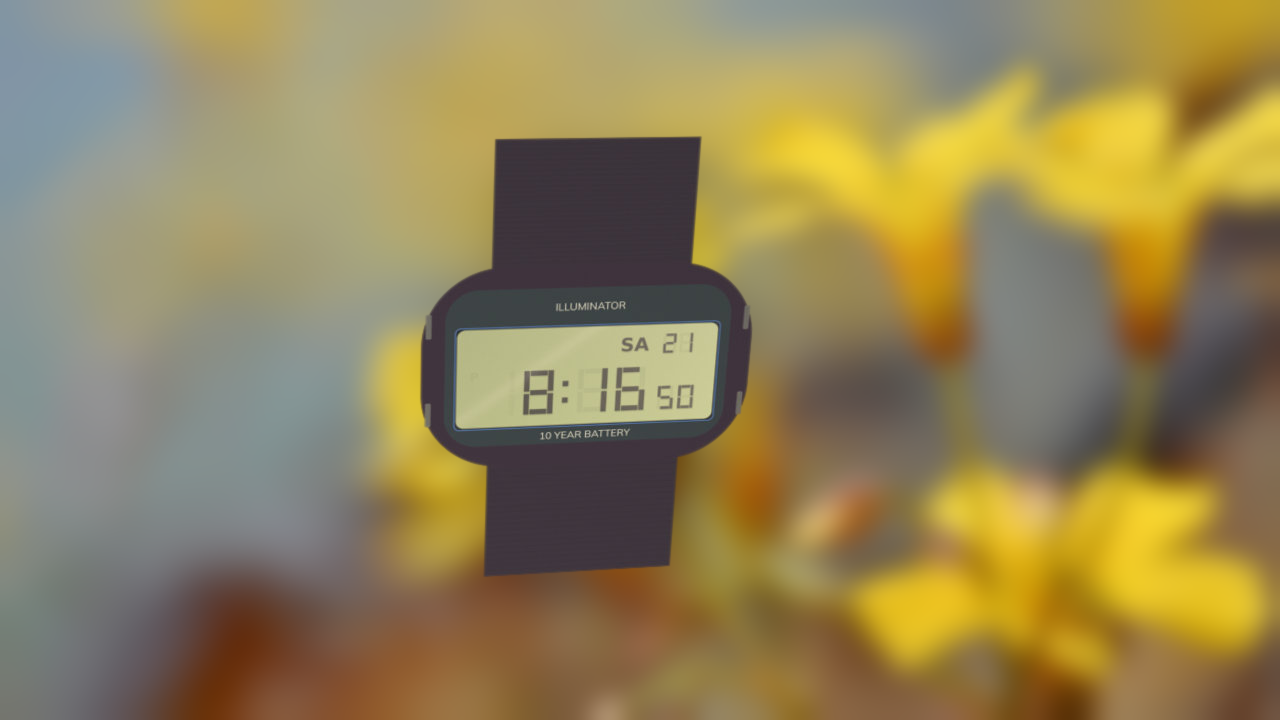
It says 8 h 16 min 50 s
